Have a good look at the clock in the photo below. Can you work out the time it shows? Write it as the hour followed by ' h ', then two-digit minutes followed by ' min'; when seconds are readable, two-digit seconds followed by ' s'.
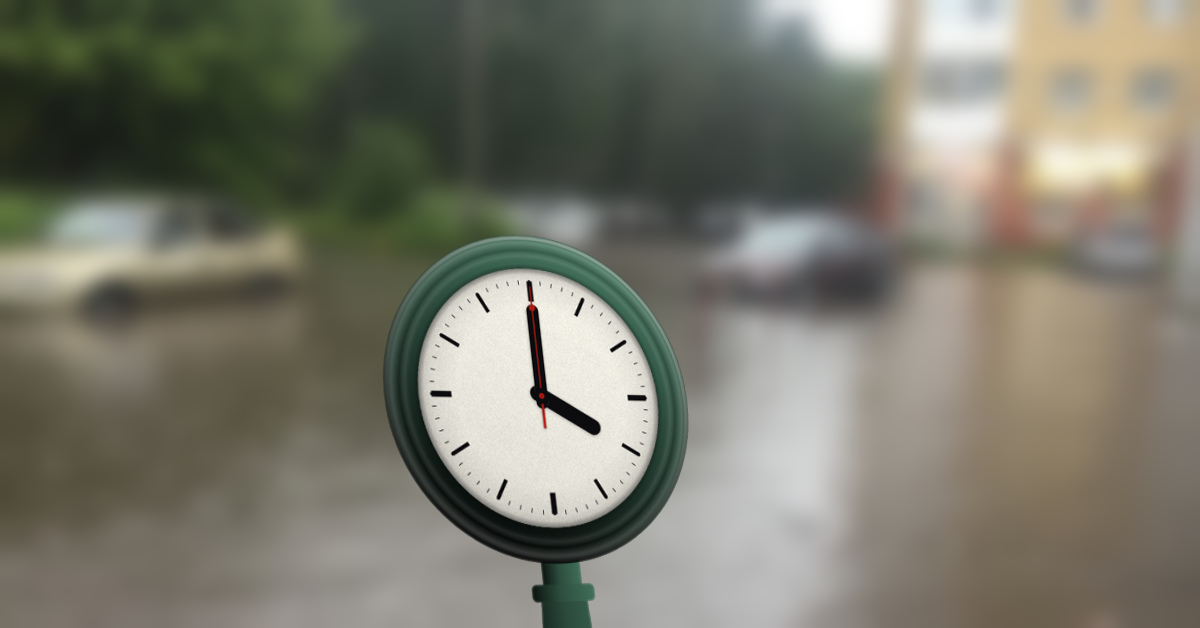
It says 4 h 00 min 00 s
